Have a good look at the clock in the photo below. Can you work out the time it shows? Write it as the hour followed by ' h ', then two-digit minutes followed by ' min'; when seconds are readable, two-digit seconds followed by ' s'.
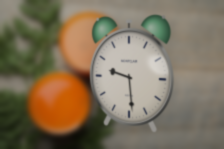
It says 9 h 29 min
